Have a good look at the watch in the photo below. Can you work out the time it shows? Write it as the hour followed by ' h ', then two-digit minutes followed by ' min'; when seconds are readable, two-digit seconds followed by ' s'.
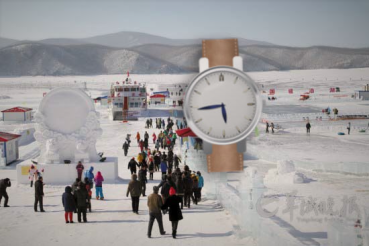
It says 5 h 44 min
